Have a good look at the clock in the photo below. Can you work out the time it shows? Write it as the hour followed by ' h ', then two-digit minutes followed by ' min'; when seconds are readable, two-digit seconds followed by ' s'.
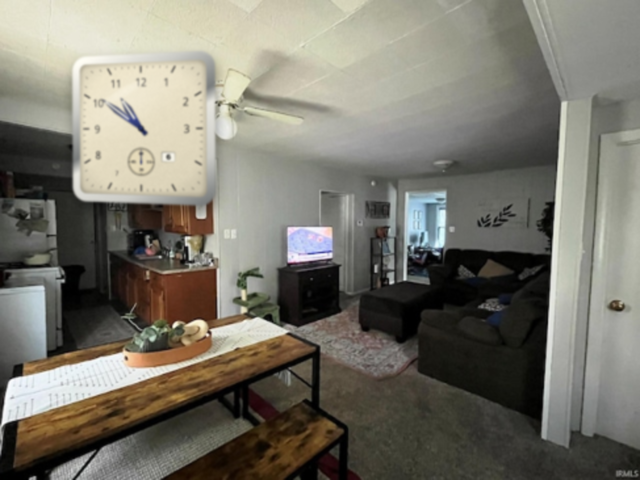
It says 10 h 51 min
